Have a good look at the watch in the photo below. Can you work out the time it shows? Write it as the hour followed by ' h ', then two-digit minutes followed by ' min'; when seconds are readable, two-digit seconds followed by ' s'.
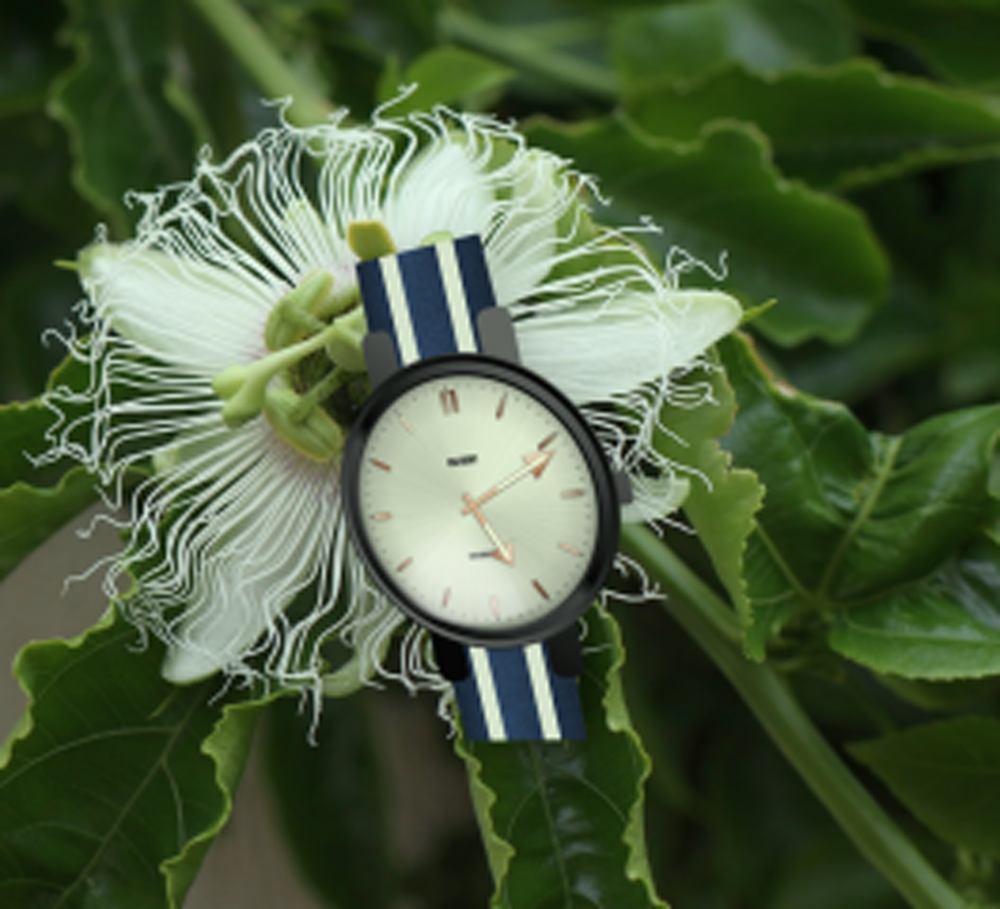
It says 5 h 11 min
